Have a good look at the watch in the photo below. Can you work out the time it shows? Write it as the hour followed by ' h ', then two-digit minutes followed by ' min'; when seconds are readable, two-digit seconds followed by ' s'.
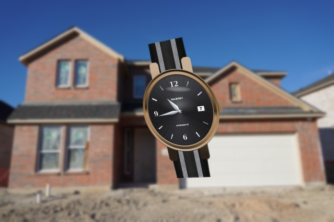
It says 10 h 44 min
